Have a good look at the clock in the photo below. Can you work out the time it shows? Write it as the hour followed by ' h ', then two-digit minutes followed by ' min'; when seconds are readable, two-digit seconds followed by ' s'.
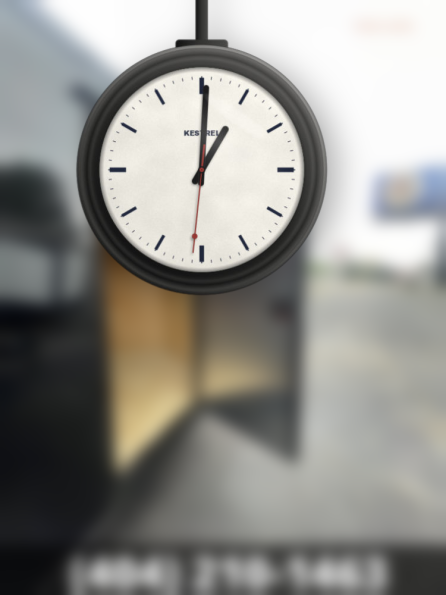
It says 1 h 00 min 31 s
